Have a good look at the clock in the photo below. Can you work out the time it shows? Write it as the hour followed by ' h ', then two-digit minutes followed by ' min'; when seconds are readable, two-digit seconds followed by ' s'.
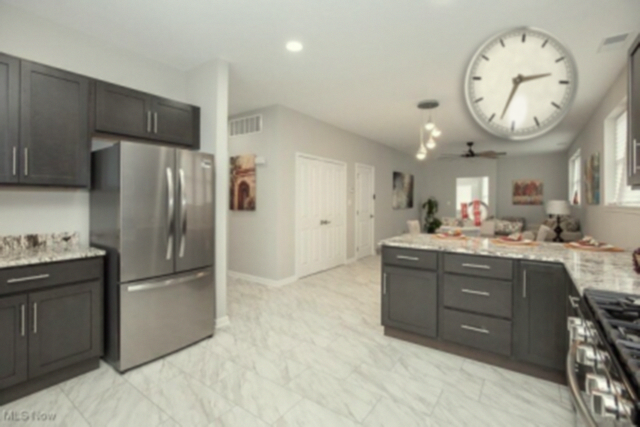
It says 2 h 33 min
